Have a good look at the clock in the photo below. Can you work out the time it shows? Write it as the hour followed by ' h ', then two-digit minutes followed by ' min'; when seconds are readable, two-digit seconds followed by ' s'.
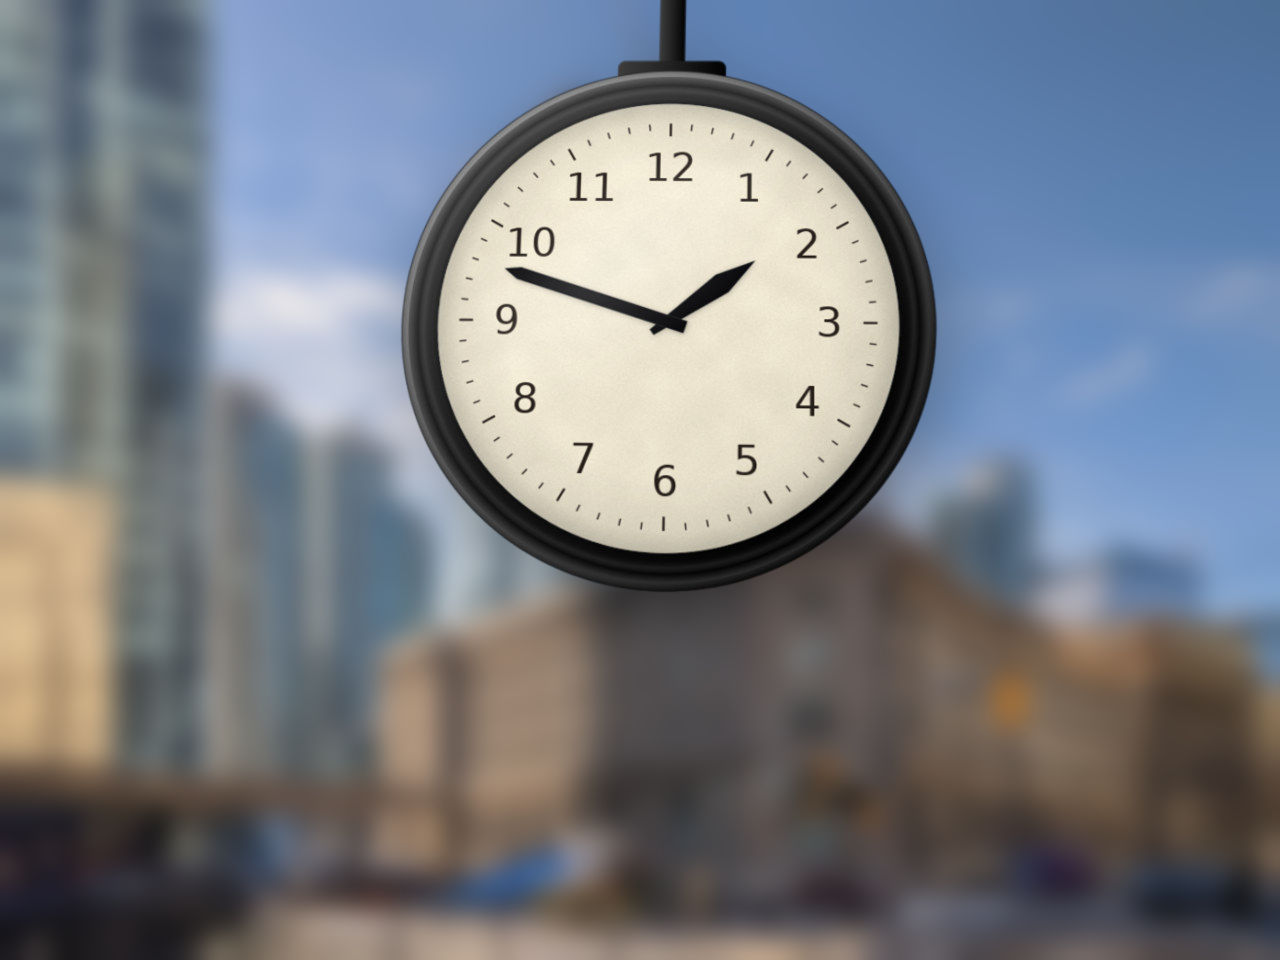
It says 1 h 48 min
